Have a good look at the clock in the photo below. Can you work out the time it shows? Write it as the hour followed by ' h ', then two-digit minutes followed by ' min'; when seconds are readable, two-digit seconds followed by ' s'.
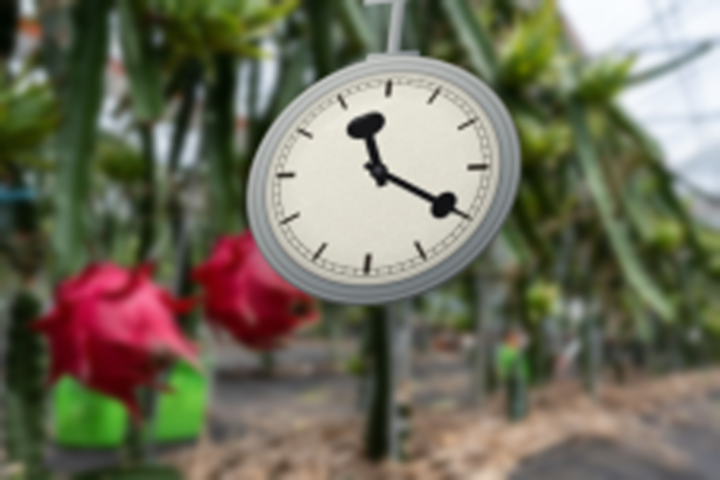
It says 11 h 20 min
